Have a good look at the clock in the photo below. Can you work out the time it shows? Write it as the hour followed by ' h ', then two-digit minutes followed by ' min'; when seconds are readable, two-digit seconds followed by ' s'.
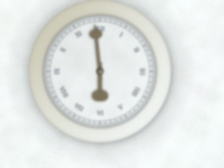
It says 5 h 59 min
